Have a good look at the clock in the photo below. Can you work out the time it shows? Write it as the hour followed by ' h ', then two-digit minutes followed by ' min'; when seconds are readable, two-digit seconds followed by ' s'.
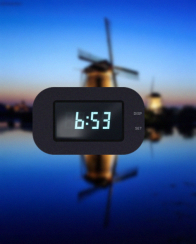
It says 6 h 53 min
